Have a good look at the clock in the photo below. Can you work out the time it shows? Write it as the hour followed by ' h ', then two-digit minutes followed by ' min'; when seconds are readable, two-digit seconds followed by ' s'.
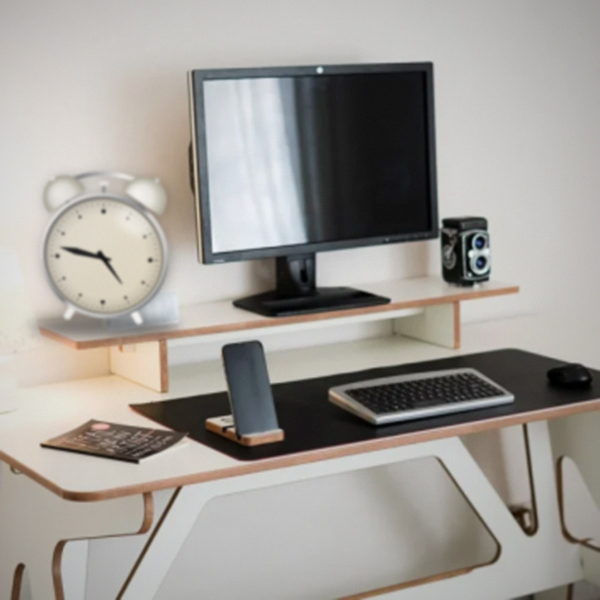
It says 4 h 47 min
